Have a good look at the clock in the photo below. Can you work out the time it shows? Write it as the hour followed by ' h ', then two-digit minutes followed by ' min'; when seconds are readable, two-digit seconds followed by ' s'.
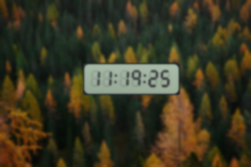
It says 11 h 19 min 25 s
